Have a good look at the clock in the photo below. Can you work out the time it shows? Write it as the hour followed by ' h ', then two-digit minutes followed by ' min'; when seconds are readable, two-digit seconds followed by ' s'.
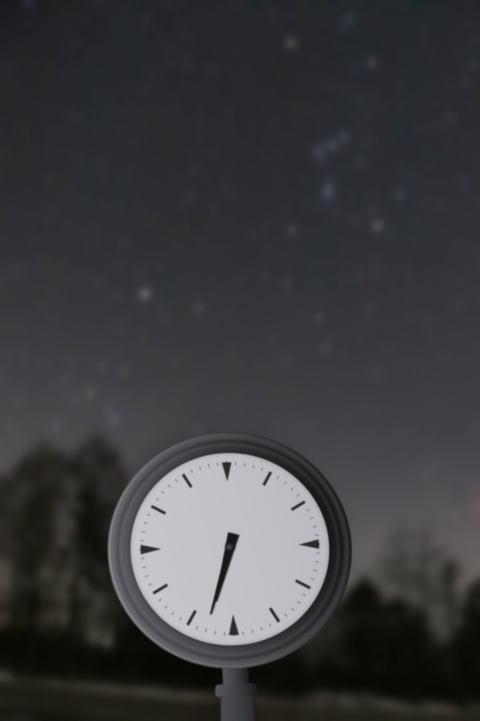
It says 6 h 33 min
